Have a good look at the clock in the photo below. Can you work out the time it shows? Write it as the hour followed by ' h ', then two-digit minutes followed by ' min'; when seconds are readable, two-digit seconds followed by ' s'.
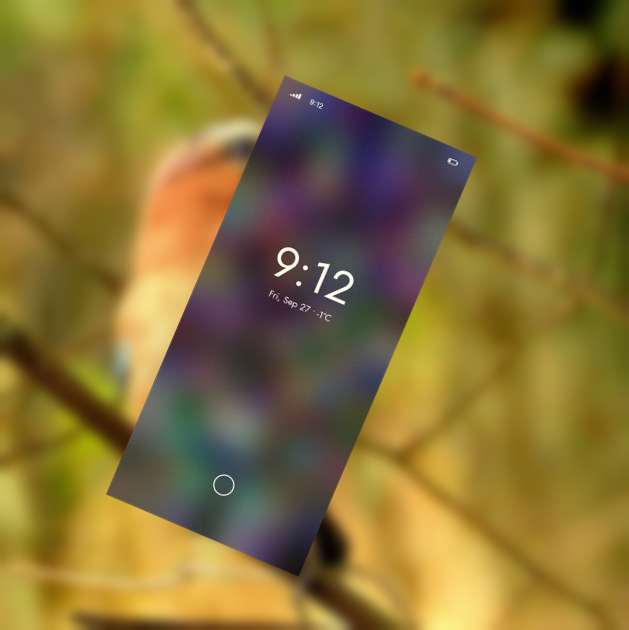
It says 9 h 12 min
